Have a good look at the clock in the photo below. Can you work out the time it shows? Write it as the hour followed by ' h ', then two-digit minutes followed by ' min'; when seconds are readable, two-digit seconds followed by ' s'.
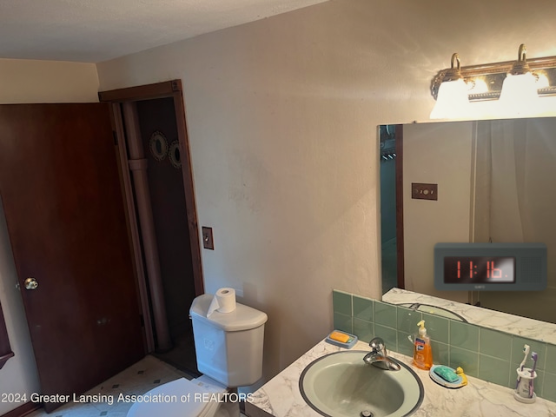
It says 11 h 16 min
